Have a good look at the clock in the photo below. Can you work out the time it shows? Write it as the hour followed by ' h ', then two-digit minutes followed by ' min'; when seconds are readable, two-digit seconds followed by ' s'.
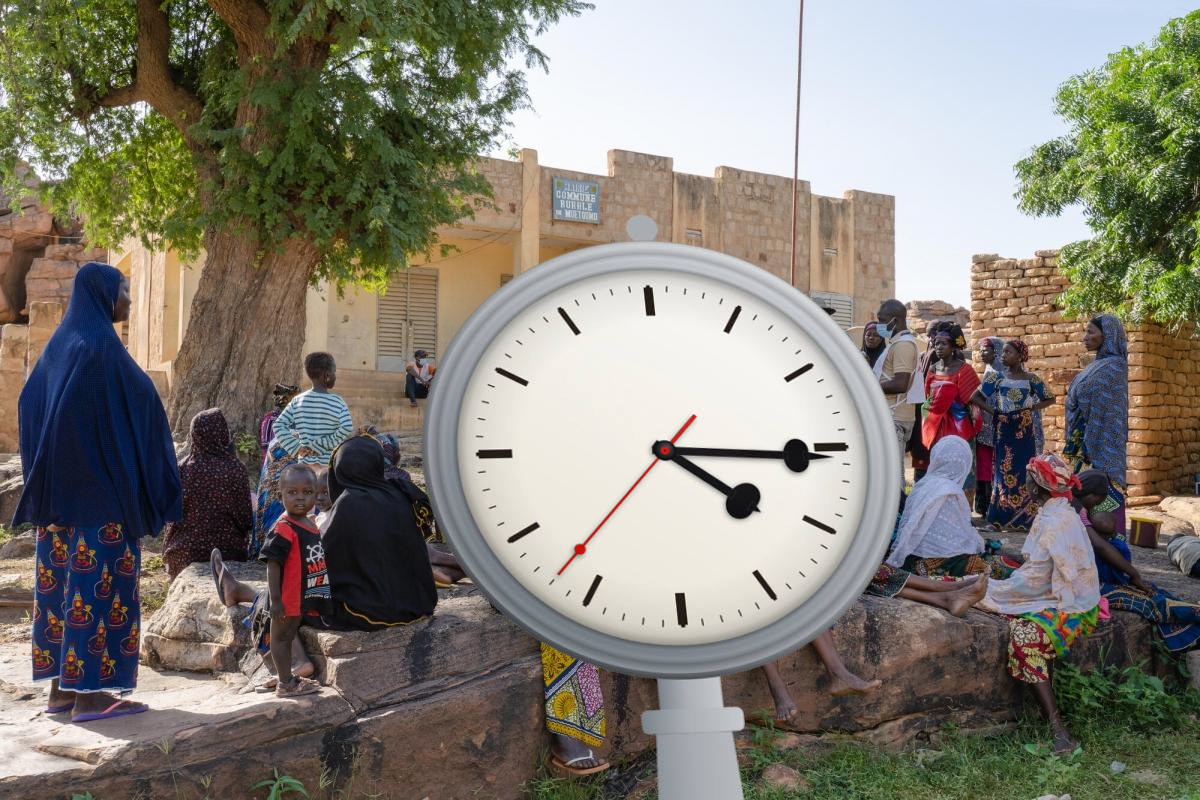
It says 4 h 15 min 37 s
